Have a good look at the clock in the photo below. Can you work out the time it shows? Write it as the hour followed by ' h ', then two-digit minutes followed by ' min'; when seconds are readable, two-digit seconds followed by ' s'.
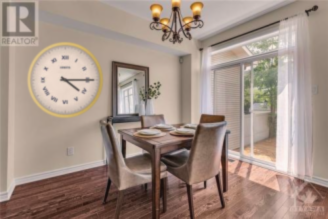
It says 4 h 15 min
